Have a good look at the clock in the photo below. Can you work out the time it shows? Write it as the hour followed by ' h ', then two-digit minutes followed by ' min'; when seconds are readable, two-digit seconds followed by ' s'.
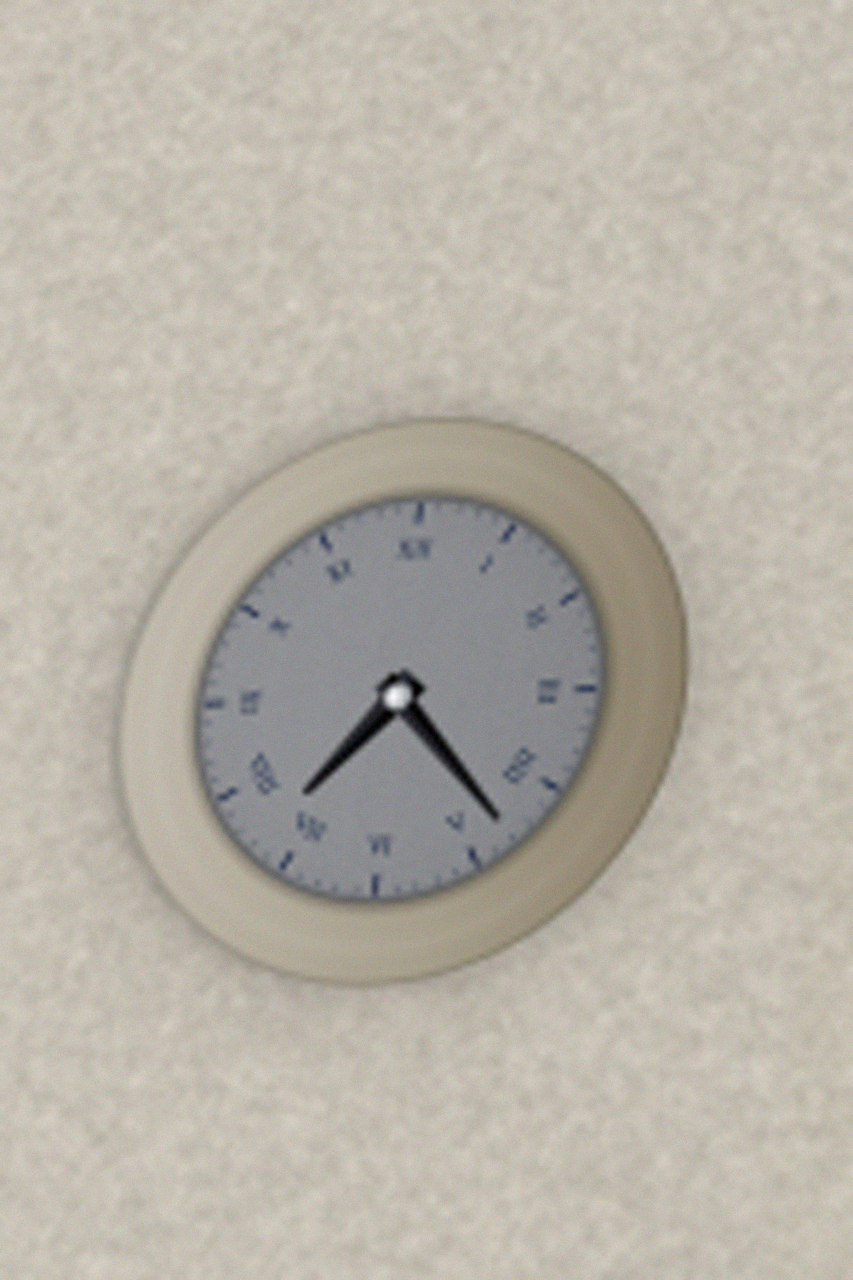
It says 7 h 23 min
